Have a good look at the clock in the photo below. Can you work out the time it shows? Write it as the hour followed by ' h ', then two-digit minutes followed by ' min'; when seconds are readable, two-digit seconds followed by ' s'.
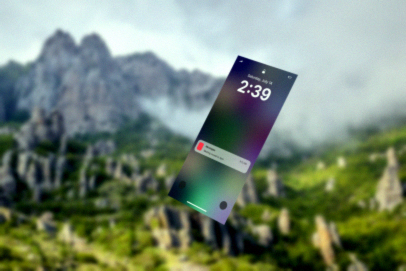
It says 2 h 39 min
